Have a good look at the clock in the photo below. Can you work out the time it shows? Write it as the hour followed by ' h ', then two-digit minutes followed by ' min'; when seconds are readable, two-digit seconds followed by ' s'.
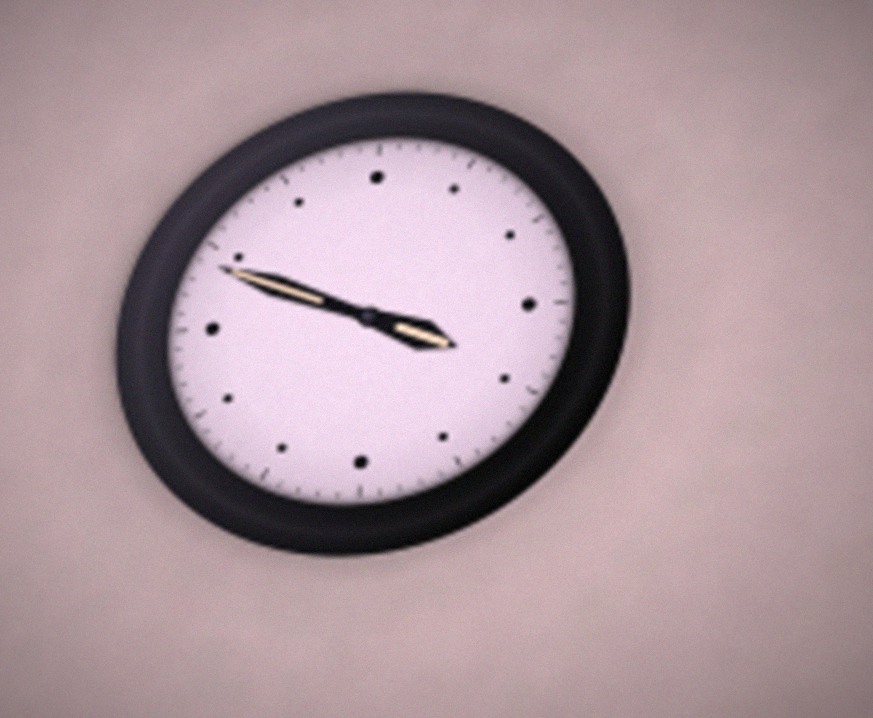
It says 3 h 49 min
